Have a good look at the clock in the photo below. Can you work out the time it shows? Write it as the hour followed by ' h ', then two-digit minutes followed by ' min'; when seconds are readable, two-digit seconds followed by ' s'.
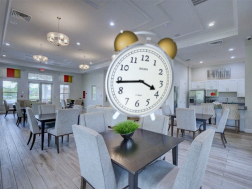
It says 3 h 44 min
